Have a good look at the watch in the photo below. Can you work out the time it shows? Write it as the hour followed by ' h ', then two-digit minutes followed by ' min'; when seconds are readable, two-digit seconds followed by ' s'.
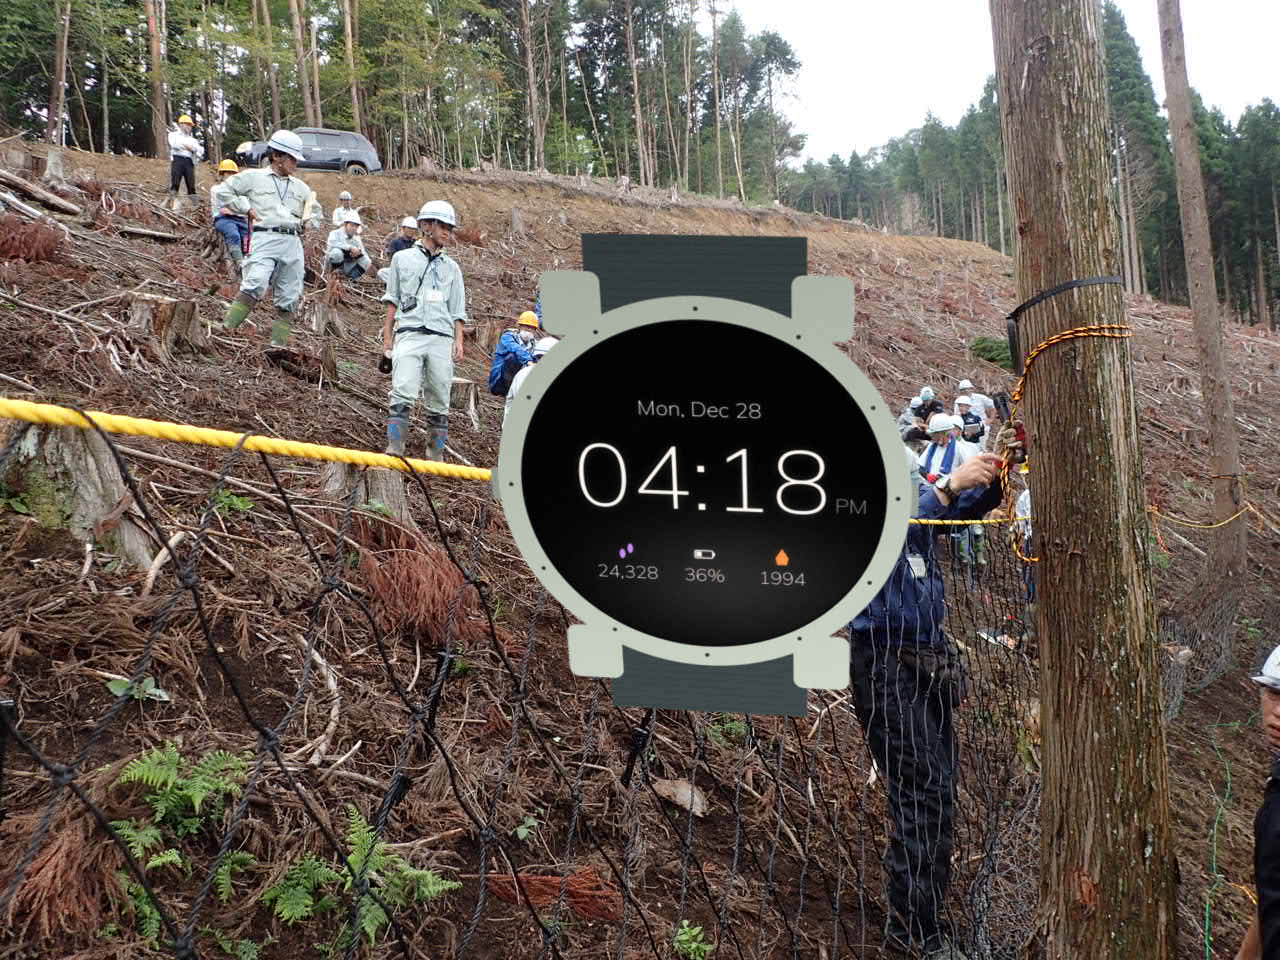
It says 4 h 18 min
